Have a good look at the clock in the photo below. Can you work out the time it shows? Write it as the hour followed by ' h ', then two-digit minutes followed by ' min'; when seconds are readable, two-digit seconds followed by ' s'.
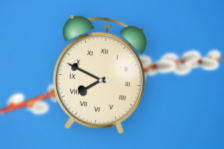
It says 7 h 48 min
